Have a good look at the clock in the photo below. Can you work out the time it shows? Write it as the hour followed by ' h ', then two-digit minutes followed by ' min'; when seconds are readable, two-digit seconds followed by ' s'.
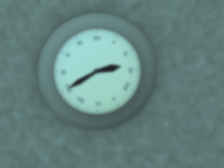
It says 2 h 40 min
